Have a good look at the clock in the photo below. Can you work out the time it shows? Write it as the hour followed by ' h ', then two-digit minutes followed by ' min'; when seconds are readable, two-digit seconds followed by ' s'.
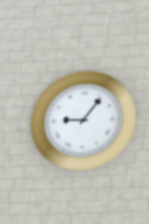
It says 9 h 06 min
